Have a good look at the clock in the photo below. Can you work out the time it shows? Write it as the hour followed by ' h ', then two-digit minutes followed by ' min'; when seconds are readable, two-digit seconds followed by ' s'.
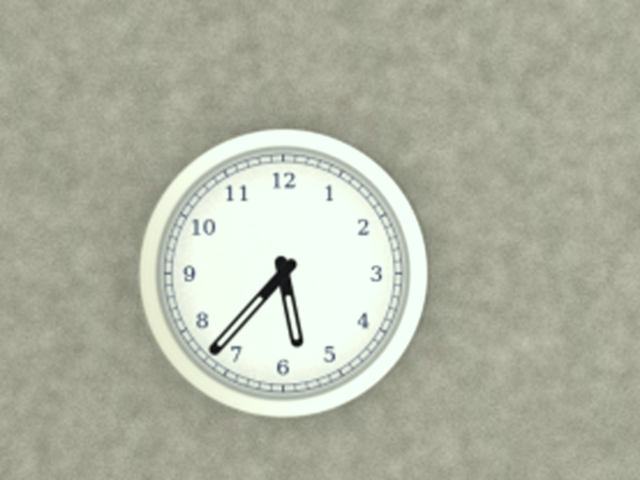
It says 5 h 37 min
